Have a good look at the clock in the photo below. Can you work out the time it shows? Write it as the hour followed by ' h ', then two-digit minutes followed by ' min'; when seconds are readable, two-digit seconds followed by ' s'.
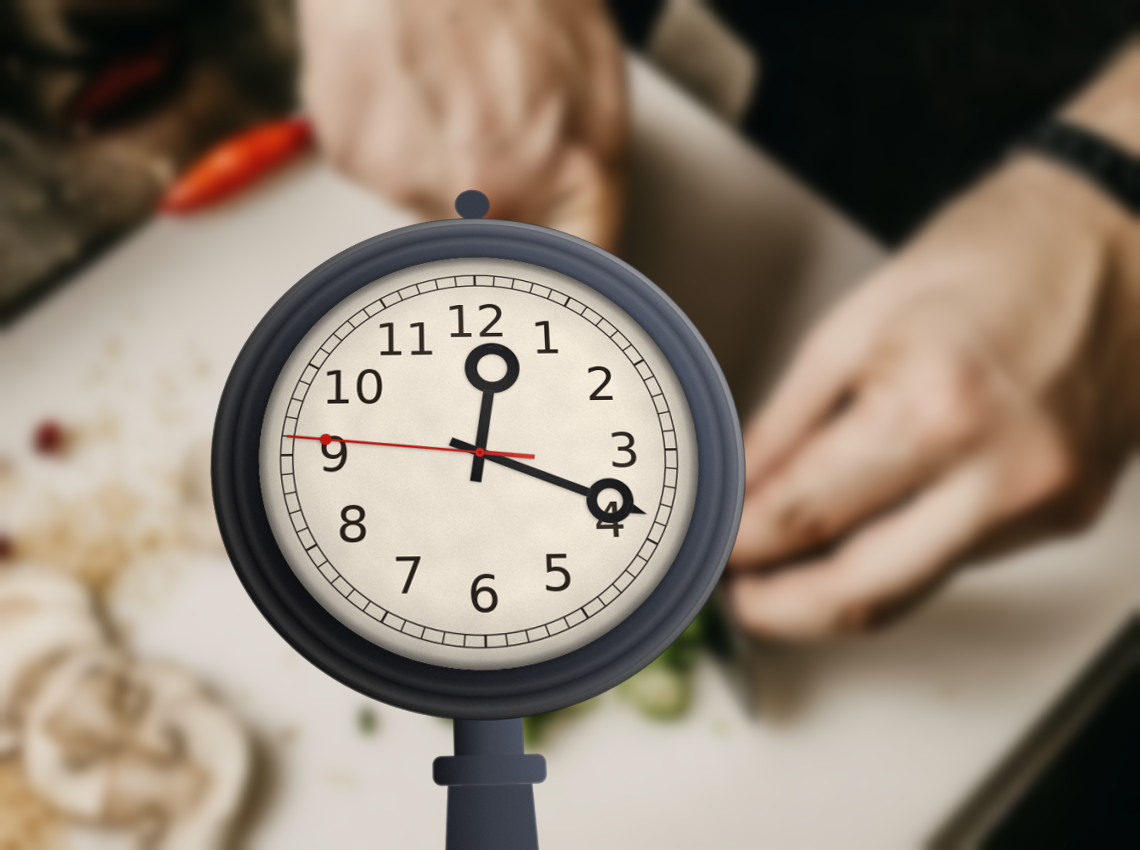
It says 12 h 18 min 46 s
